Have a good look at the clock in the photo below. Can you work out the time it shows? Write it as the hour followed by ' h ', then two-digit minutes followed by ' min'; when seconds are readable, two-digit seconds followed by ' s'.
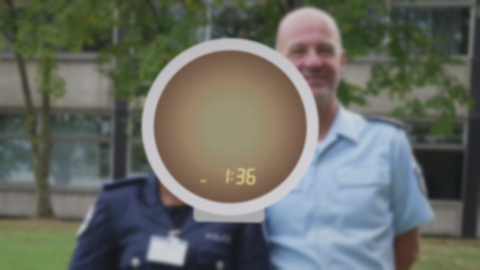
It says 1 h 36 min
